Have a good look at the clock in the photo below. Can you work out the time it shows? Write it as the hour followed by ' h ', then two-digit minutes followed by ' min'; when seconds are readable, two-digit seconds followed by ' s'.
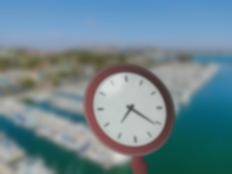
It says 7 h 21 min
